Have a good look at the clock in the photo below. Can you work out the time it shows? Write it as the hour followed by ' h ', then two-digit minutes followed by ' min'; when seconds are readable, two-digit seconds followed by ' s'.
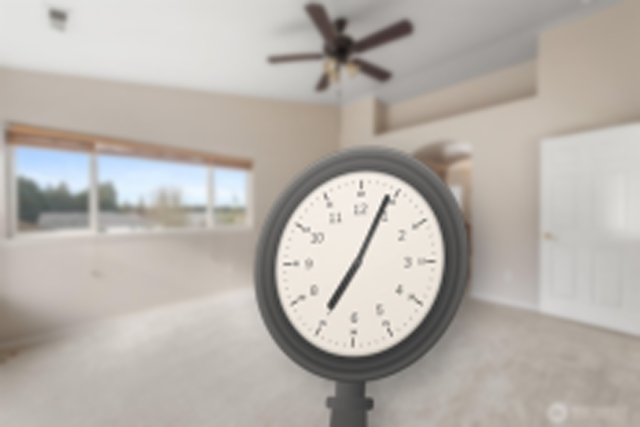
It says 7 h 04 min
